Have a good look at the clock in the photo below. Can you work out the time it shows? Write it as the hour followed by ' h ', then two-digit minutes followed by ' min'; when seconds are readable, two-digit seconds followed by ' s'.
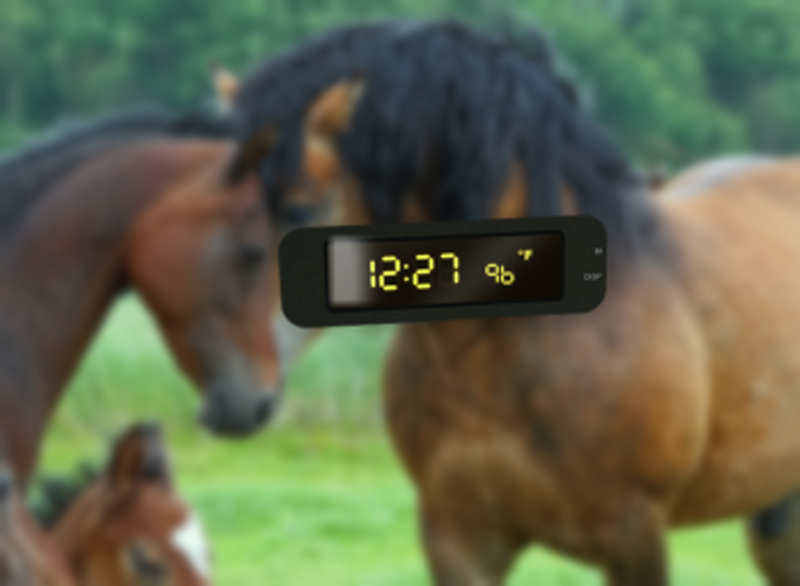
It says 12 h 27 min
